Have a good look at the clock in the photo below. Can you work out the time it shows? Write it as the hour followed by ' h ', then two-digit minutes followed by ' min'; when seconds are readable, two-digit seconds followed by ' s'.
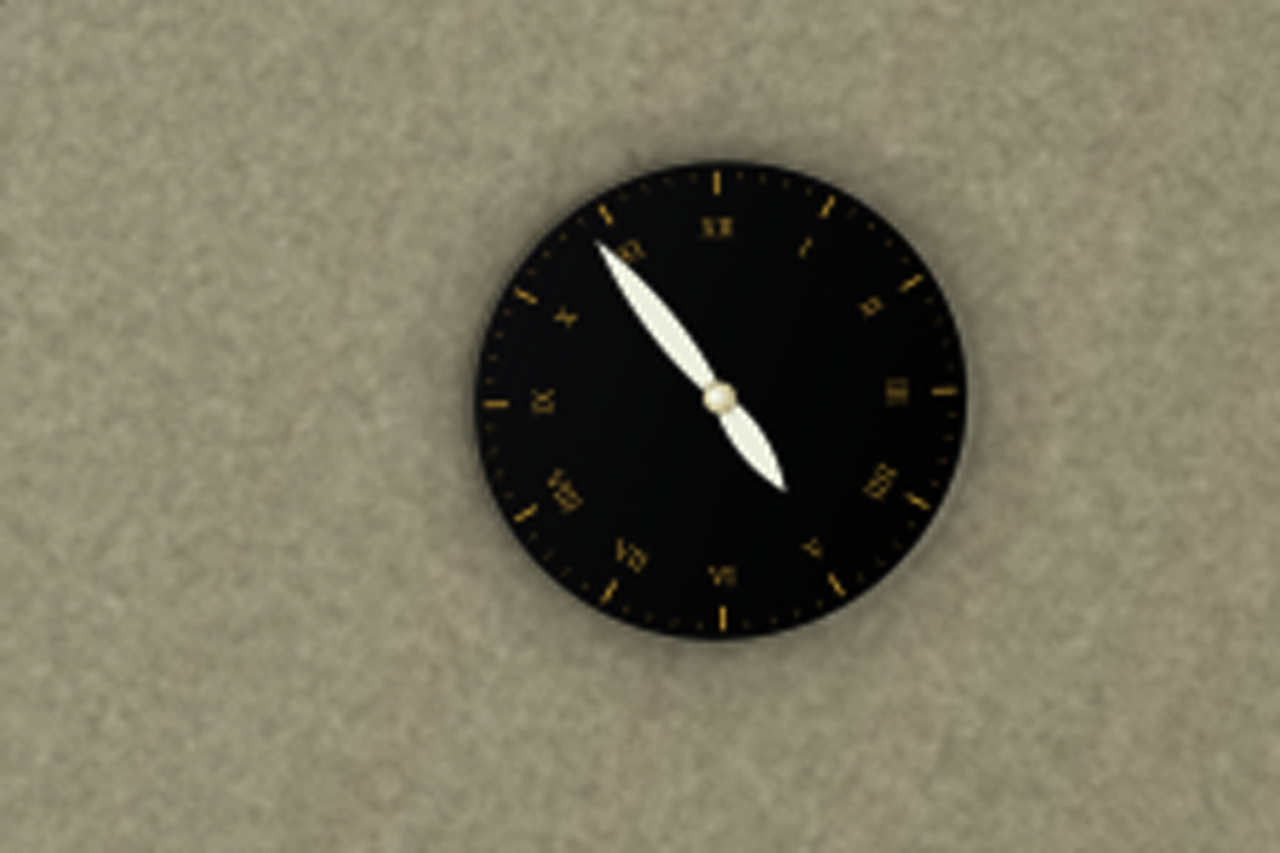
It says 4 h 54 min
